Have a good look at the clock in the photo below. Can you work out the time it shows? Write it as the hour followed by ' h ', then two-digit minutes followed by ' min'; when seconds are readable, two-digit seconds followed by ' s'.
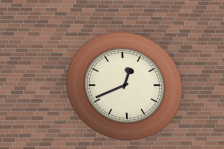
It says 12 h 41 min
